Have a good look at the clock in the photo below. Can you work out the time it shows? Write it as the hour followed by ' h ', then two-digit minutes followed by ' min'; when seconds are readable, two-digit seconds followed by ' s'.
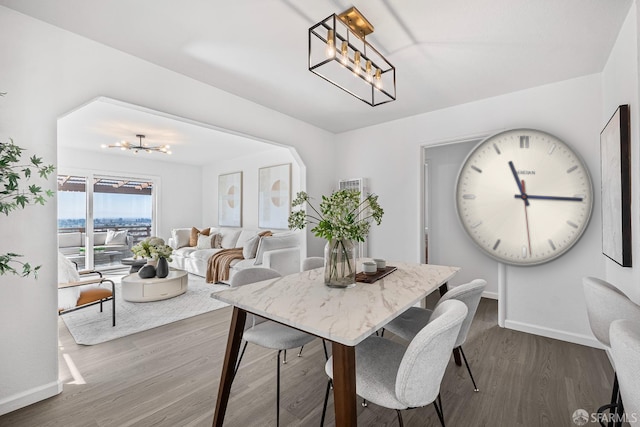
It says 11 h 15 min 29 s
